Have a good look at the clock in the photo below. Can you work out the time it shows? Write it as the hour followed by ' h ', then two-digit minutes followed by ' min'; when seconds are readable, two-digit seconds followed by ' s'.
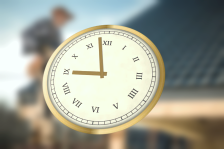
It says 8 h 58 min
